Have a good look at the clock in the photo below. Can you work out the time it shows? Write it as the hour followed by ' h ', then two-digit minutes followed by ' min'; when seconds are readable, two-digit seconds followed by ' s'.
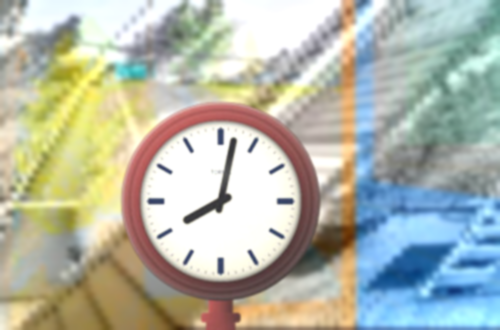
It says 8 h 02 min
